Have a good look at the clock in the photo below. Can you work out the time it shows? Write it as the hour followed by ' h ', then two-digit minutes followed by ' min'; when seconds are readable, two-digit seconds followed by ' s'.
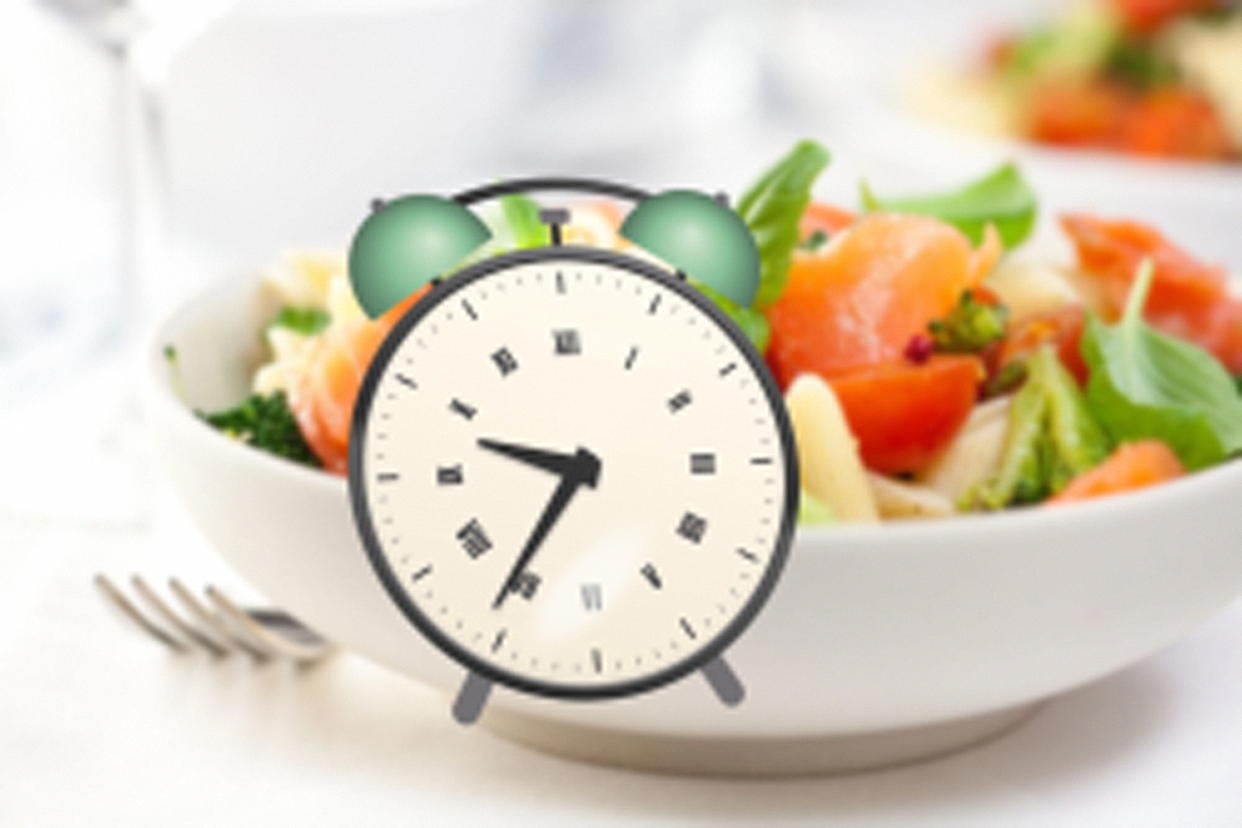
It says 9 h 36 min
